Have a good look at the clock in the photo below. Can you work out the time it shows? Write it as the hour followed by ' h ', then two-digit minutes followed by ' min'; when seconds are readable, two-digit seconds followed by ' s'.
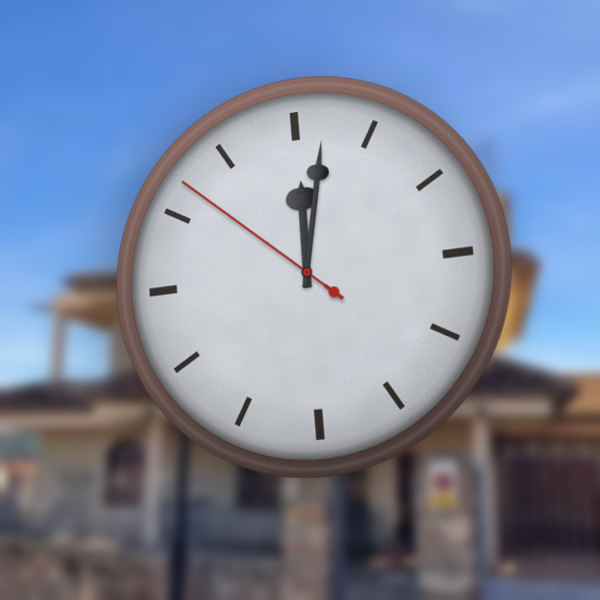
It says 12 h 01 min 52 s
